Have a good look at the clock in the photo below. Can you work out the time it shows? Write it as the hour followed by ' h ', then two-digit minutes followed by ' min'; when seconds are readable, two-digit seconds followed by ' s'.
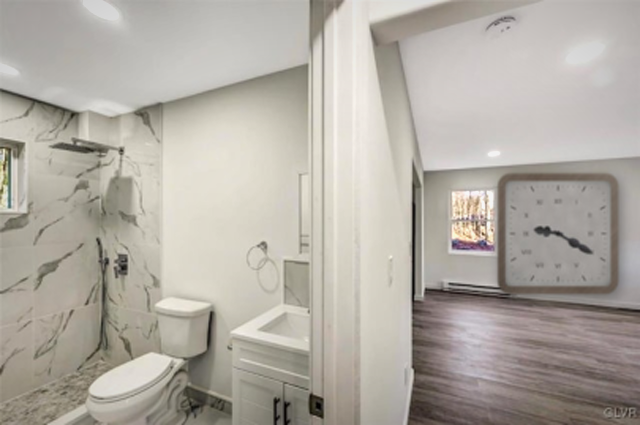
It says 9 h 20 min
